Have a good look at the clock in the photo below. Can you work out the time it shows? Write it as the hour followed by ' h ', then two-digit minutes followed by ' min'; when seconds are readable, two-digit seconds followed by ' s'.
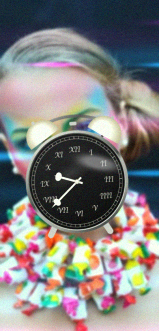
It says 9 h 38 min
